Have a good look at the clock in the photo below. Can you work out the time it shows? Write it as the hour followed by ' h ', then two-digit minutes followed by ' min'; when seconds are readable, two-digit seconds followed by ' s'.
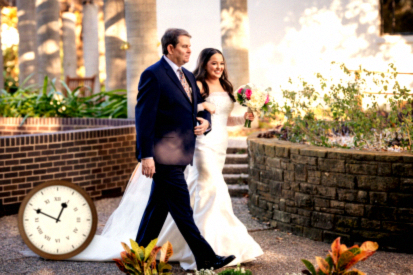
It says 12 h 49 min
